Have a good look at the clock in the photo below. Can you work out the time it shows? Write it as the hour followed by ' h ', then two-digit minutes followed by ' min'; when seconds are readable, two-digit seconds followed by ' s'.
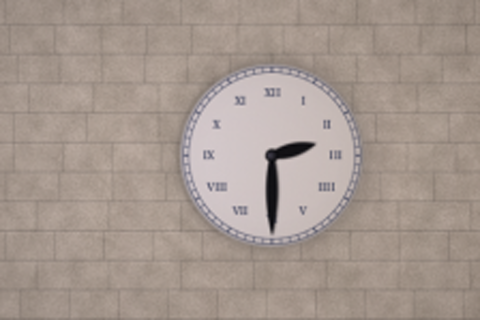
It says 2 h 30 min
